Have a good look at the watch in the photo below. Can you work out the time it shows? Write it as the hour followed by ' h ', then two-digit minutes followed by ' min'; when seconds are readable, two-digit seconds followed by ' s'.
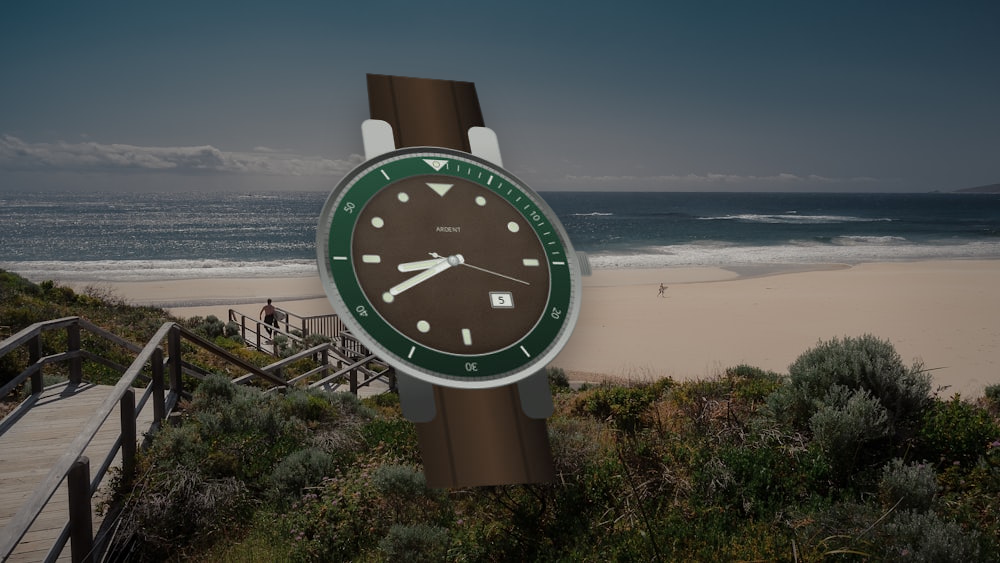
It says 8 h 40 min 18 s
